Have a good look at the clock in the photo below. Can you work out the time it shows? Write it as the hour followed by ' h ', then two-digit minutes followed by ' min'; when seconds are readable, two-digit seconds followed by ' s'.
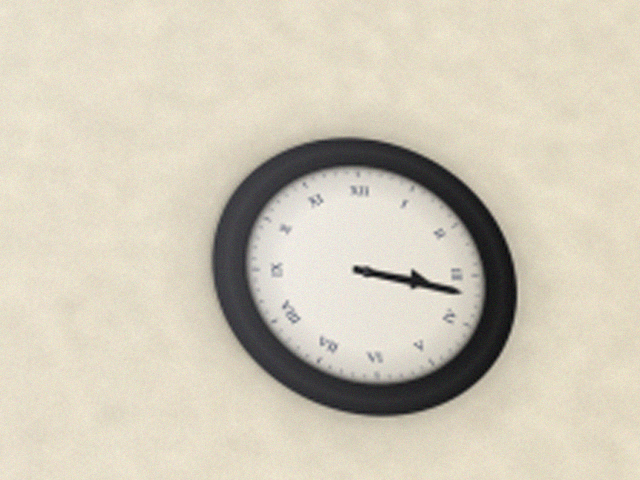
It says 3 h 17 min
